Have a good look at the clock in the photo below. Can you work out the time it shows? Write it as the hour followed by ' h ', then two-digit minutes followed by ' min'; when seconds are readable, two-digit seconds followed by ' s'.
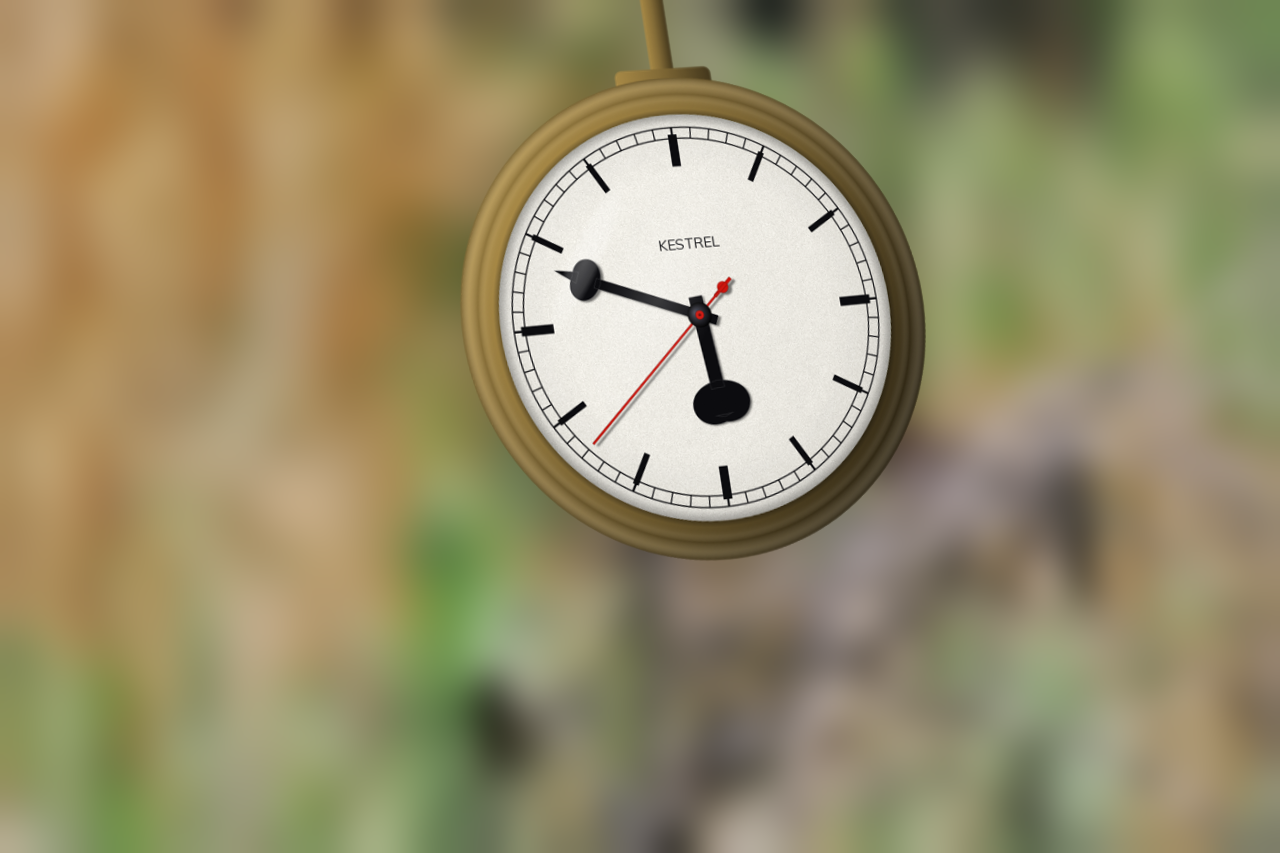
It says 5 h 48 min 38 s
